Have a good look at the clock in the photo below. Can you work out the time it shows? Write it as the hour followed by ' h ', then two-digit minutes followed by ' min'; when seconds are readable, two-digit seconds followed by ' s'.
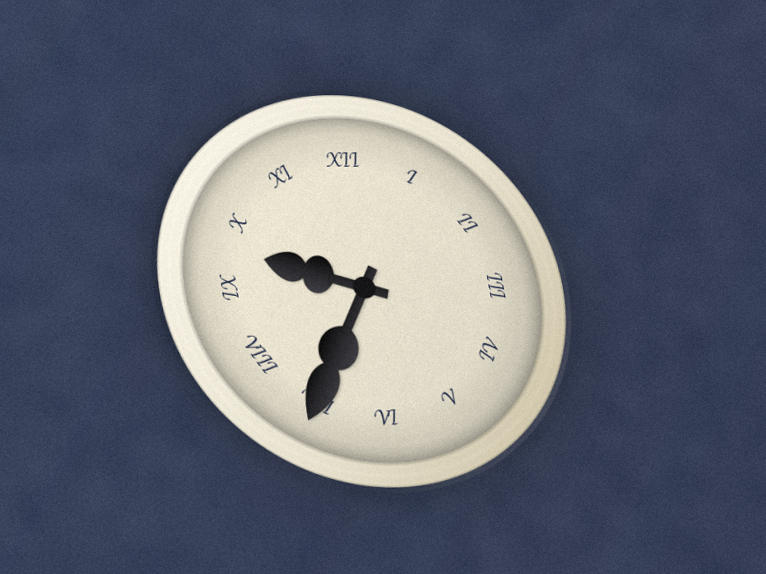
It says 9 h 35 min
